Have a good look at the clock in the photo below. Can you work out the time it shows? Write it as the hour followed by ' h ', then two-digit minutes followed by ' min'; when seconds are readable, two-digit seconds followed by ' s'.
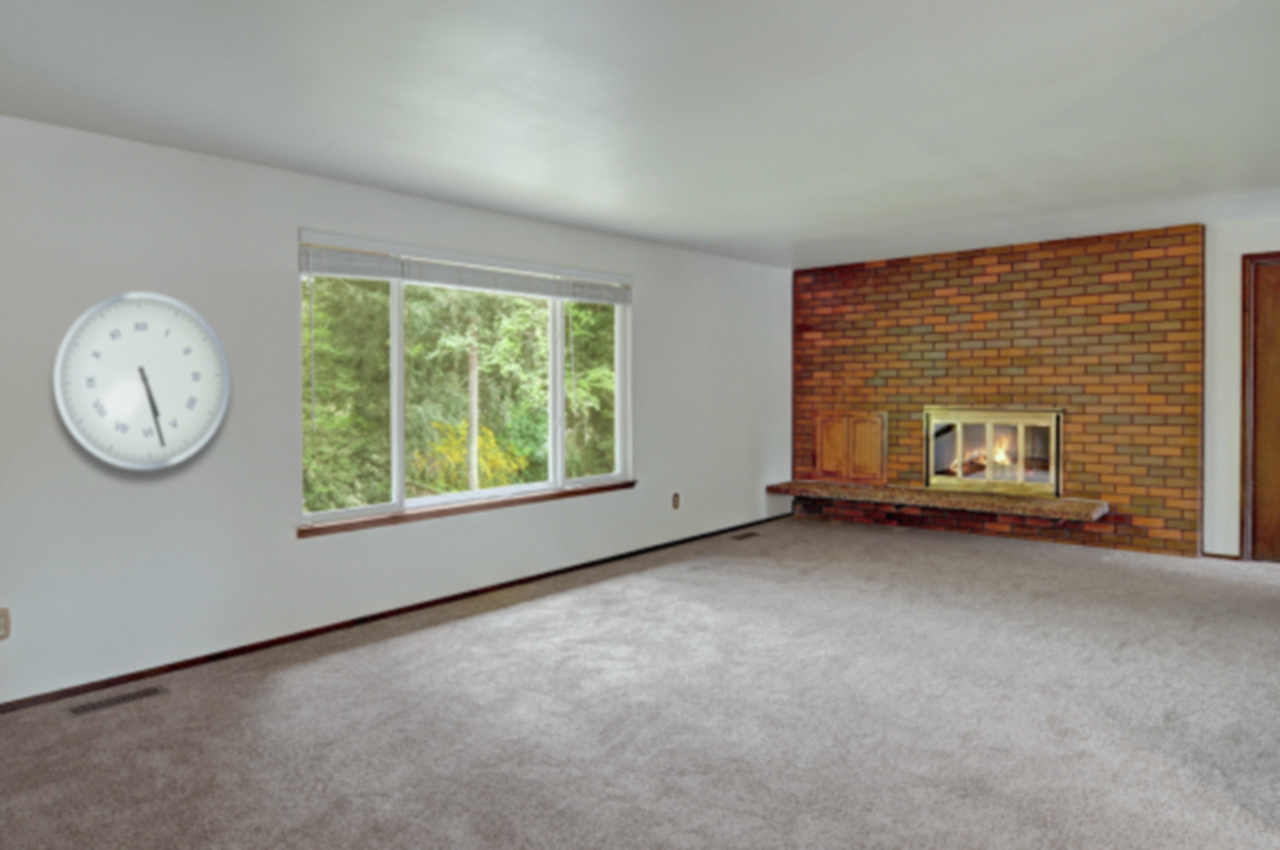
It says 5 h 28 min
